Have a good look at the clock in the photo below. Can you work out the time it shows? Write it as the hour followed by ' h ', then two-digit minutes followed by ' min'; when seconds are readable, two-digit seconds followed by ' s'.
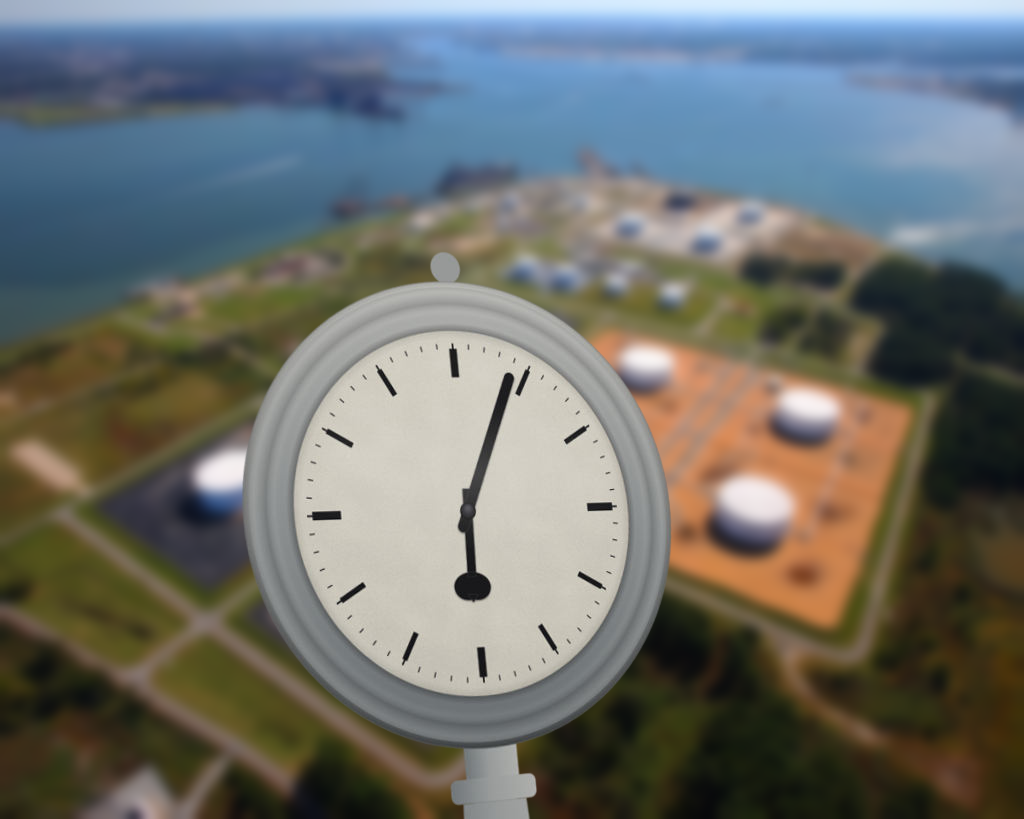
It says 6 h 04 min
